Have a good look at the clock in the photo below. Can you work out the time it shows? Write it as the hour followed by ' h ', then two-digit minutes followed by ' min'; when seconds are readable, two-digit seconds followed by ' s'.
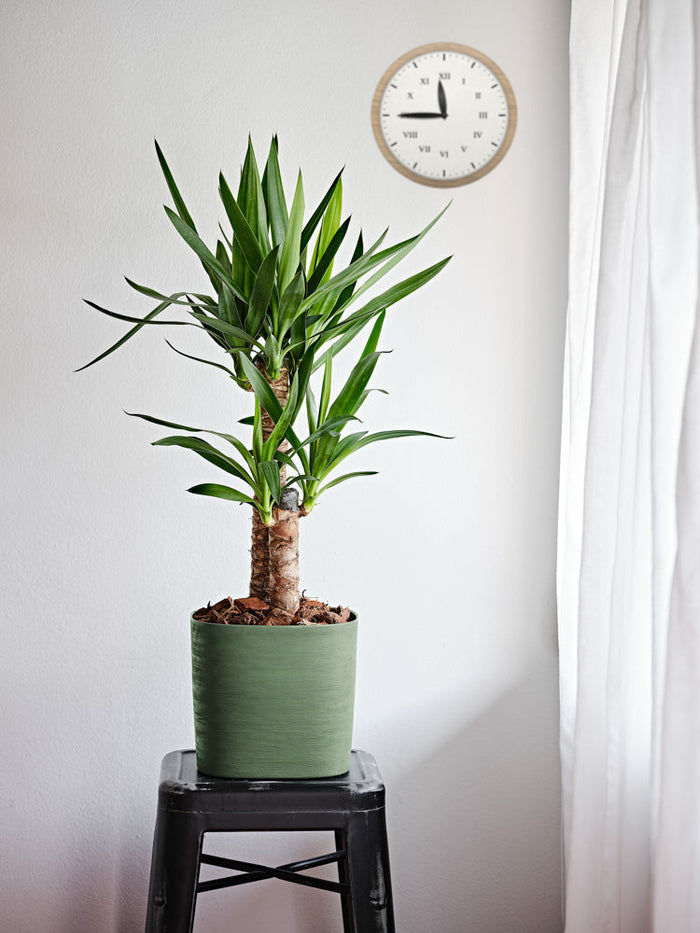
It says 11 h 45 min
